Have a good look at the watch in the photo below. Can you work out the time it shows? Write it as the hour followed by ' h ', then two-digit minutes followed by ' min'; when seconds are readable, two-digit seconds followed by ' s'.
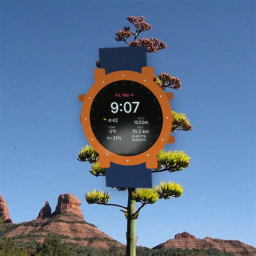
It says 9 h 07 min
